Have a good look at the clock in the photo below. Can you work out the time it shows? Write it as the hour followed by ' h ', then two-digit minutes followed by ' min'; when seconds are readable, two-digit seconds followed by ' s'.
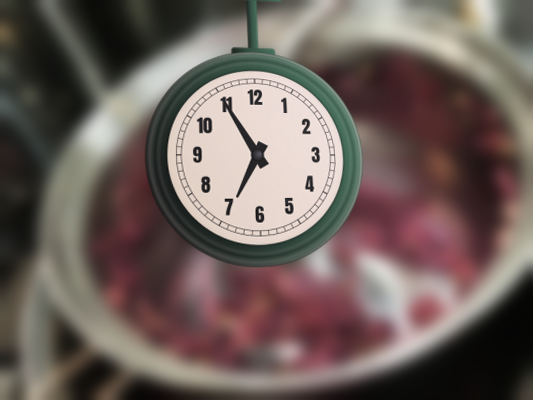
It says 6 h 55 min
